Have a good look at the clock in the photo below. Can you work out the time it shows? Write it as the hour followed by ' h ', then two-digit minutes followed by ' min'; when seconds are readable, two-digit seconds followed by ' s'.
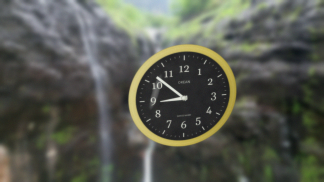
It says 8 h 52 min
